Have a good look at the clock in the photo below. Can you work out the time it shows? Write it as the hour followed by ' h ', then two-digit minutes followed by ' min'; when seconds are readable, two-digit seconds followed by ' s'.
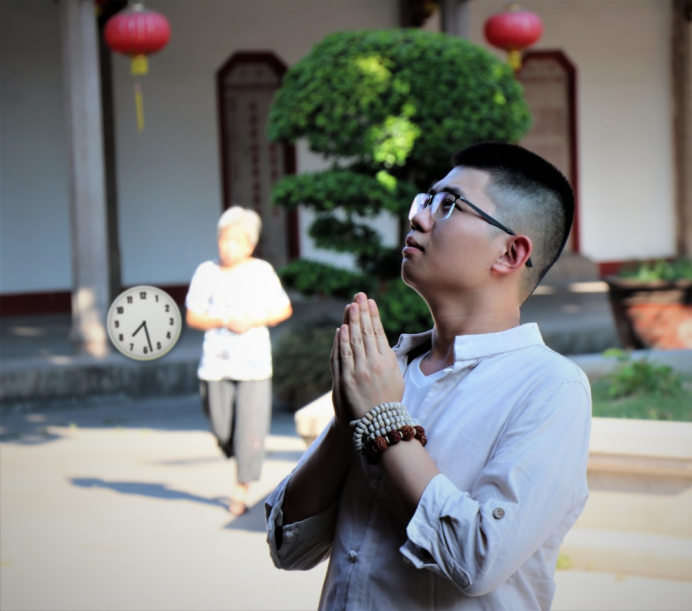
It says 7 h 28 min
